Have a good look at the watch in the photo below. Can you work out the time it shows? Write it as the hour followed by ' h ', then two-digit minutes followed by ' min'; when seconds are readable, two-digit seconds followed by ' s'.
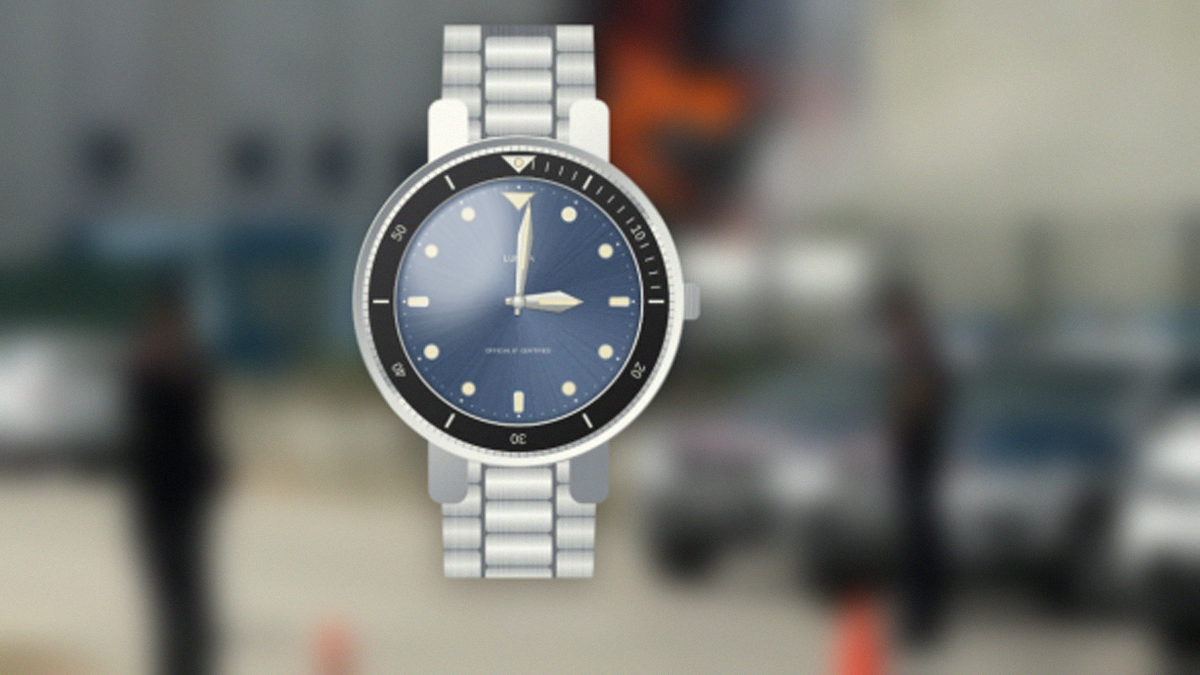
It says 3 h 01 min
